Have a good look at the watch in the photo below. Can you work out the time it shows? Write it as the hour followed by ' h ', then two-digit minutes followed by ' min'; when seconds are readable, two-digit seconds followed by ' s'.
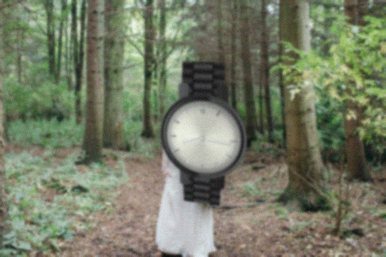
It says 8 h 16 min
